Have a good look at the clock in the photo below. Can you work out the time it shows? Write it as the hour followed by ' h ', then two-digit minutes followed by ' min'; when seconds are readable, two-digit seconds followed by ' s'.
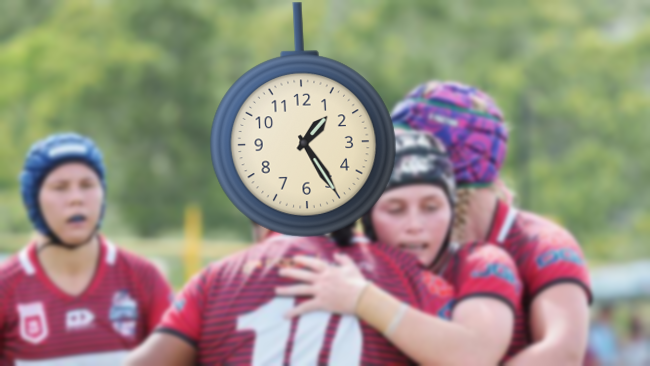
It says 1 h 25 min
